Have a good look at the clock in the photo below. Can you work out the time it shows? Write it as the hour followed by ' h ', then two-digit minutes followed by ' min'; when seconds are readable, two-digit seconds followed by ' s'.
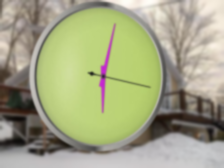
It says 6 h 02 min 17 s
